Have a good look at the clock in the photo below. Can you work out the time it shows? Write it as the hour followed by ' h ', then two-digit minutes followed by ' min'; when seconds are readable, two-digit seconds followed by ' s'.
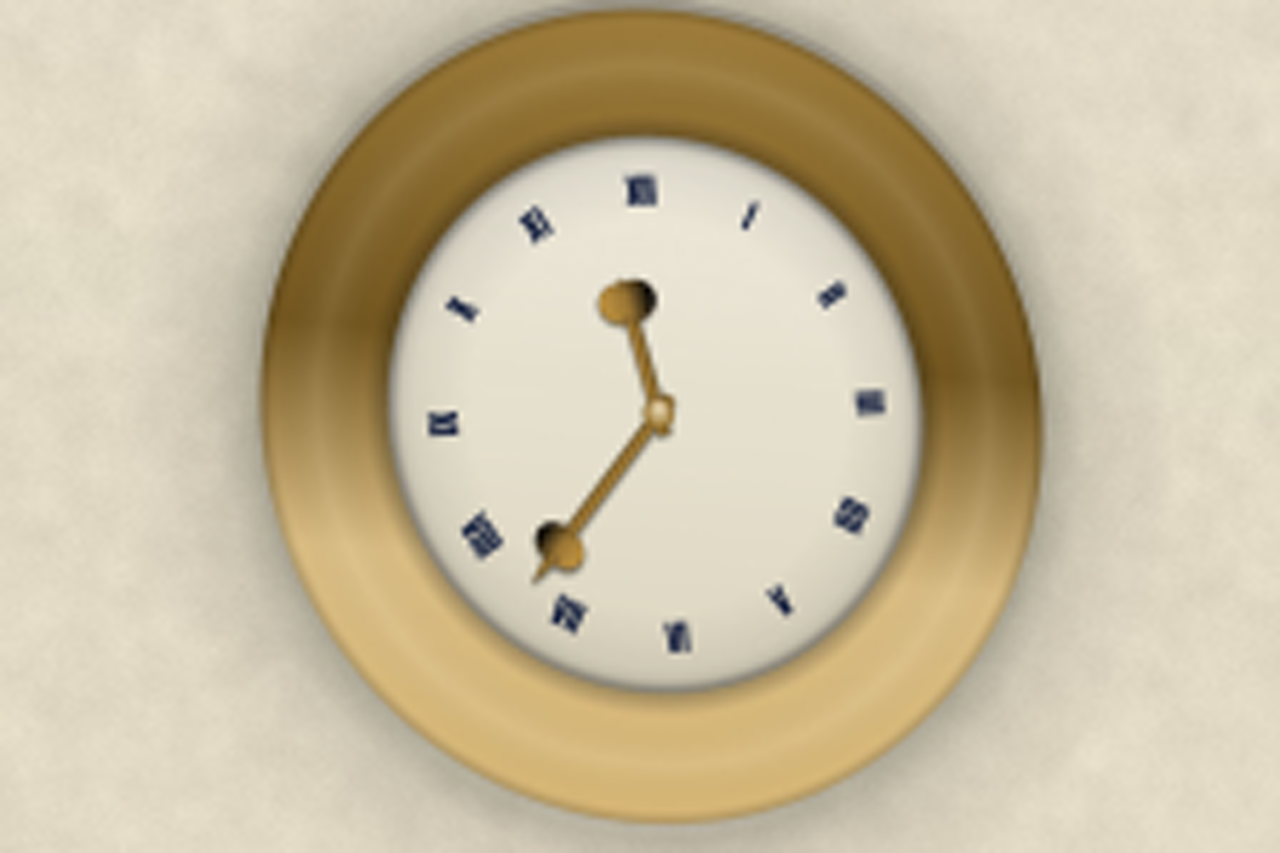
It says 11 h 37 min
